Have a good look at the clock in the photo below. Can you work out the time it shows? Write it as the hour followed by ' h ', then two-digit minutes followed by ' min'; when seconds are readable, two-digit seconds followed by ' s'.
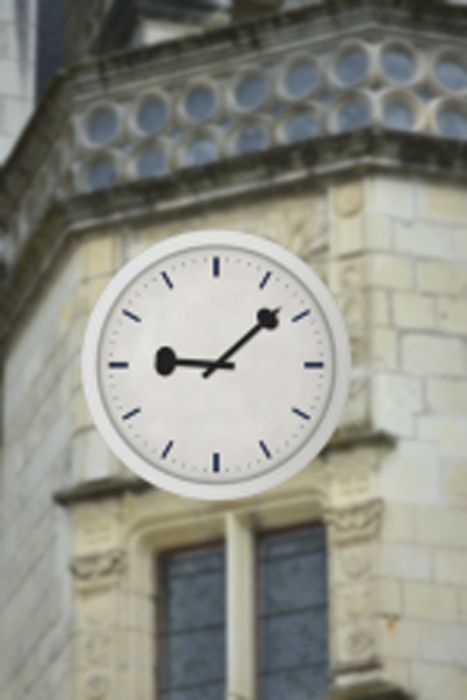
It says 9 h 08 min
